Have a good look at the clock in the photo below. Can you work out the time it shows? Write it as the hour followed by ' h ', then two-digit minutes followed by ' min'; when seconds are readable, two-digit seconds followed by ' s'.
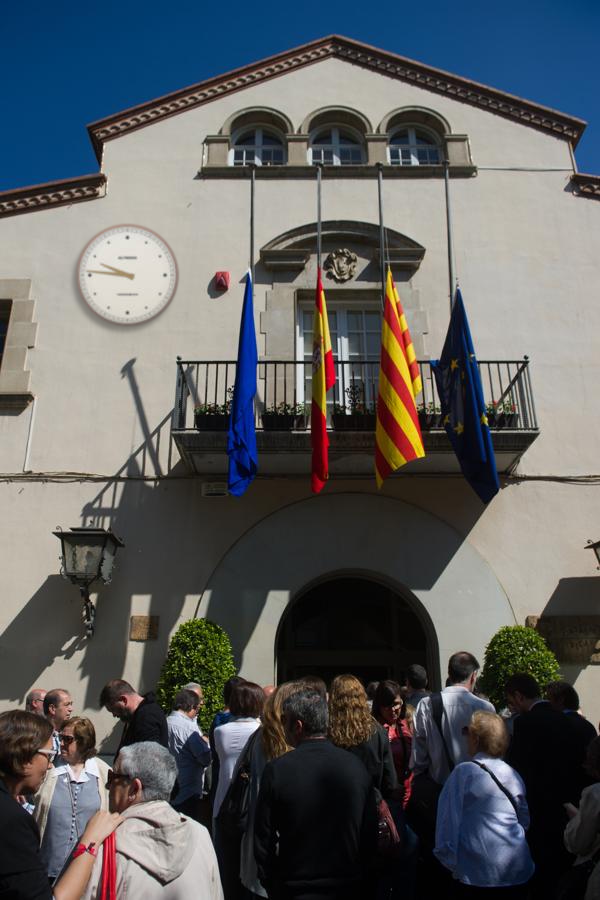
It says 9 h 46 min
